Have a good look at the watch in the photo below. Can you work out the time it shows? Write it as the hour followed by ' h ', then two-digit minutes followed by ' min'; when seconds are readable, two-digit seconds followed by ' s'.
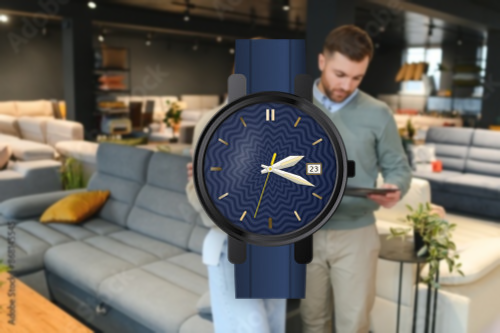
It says 2 h 18 min 33 s
